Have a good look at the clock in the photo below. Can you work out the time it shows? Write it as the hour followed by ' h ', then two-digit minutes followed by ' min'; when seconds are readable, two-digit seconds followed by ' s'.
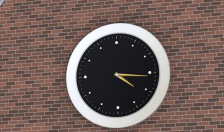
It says 4 h 16 min
